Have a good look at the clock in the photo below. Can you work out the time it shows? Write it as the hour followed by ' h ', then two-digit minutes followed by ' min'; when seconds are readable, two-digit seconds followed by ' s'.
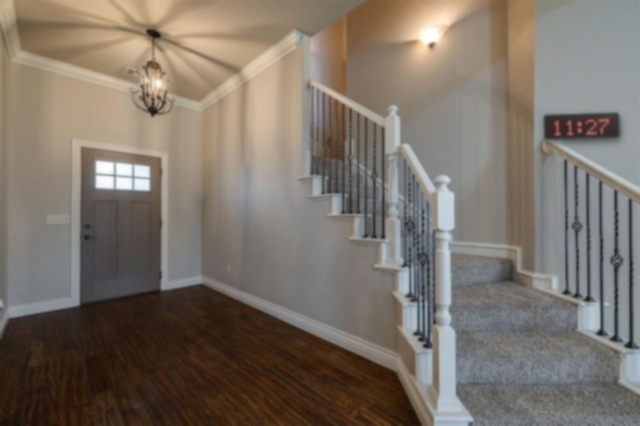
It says 11 h 27 min
